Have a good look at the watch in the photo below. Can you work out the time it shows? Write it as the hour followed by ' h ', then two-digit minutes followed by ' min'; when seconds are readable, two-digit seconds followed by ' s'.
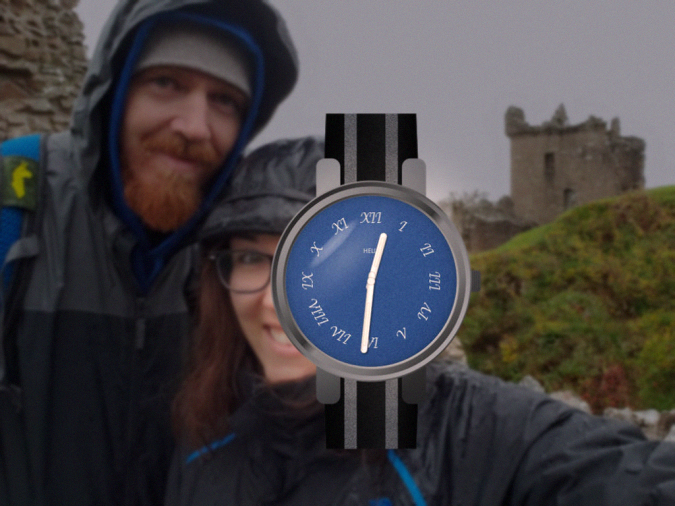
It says 12 h 31 min
